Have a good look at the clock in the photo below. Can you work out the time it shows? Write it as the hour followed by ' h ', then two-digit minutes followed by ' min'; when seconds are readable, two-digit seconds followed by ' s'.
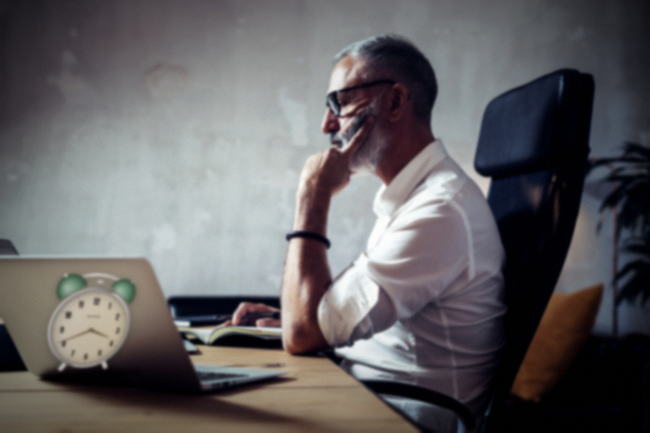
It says 3 h 41 min
